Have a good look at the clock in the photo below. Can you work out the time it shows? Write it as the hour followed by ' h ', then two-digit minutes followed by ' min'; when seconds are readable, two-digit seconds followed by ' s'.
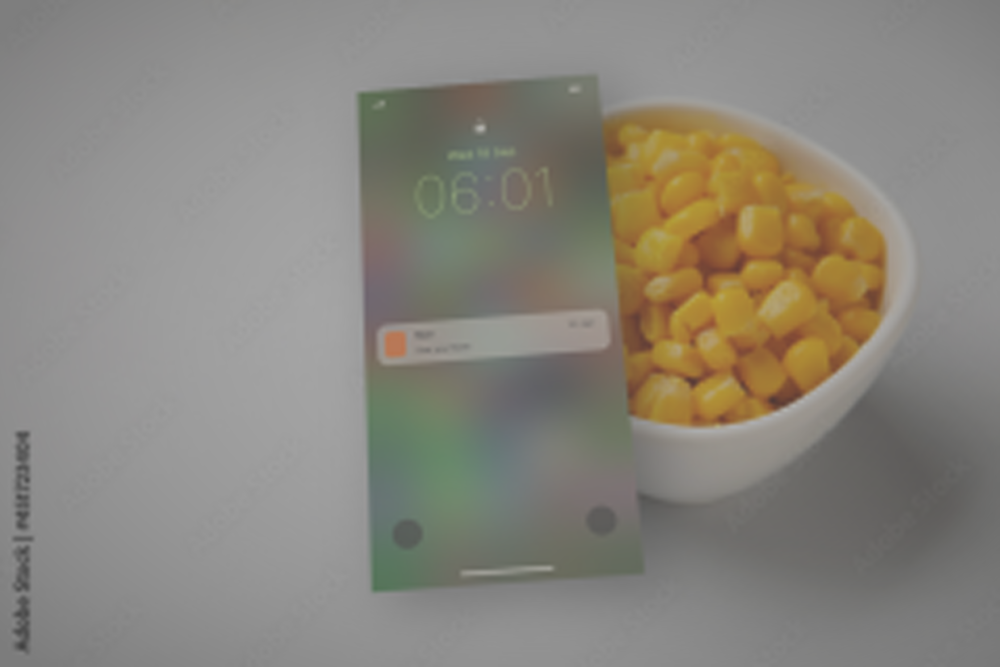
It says 6 h 01 min
